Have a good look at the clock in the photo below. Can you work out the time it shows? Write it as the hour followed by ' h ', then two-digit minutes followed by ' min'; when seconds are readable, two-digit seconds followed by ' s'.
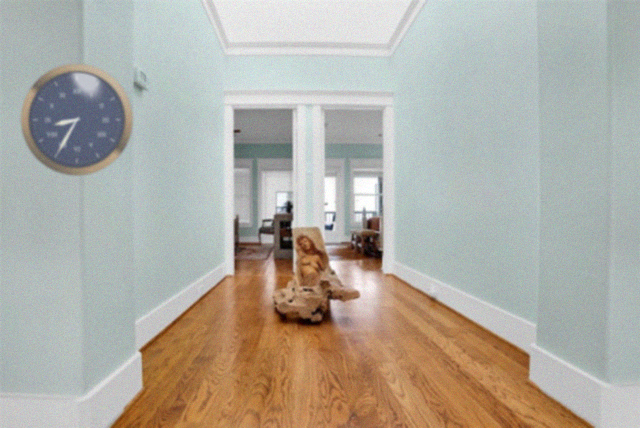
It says 8 h 35 min
